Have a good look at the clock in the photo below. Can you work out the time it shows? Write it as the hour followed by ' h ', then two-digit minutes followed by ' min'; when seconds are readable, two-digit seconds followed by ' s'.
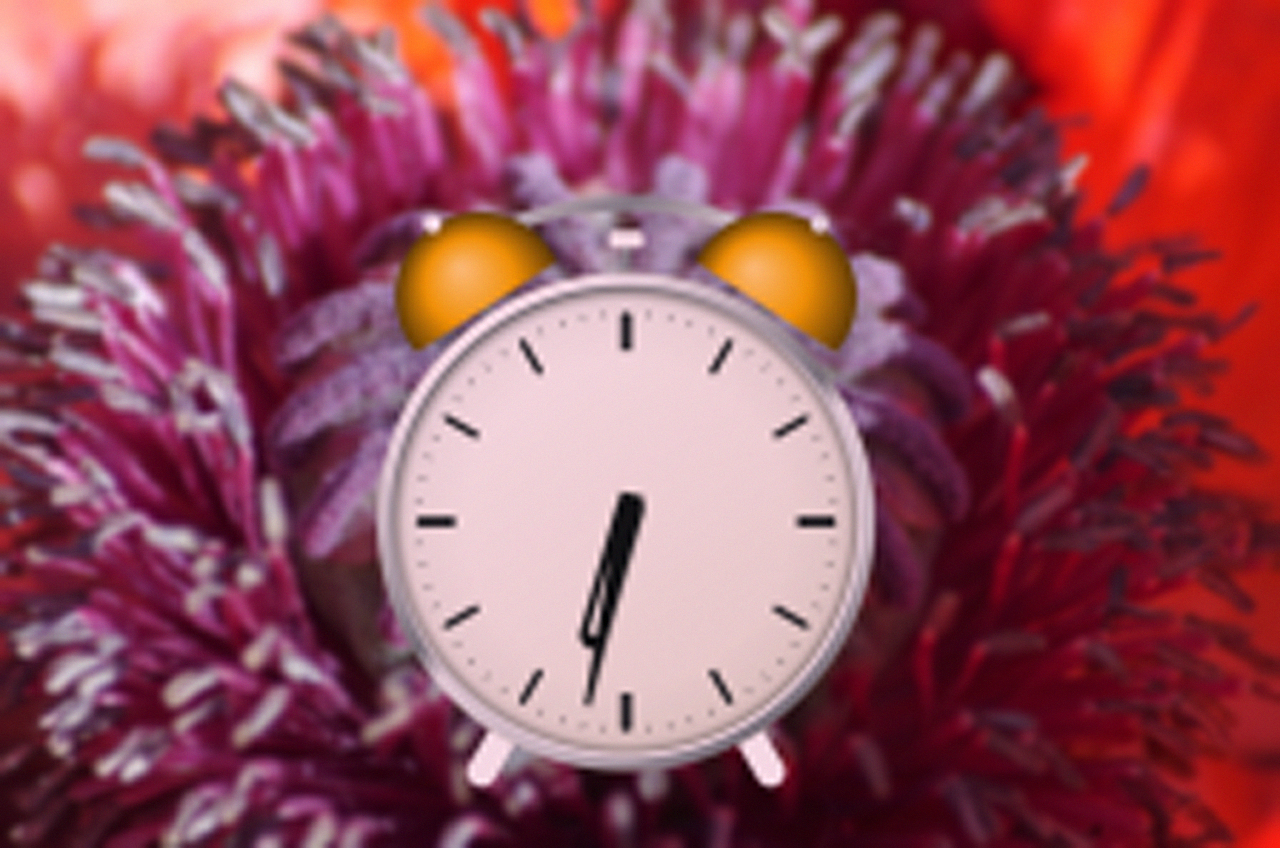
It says 6 h 32 min
